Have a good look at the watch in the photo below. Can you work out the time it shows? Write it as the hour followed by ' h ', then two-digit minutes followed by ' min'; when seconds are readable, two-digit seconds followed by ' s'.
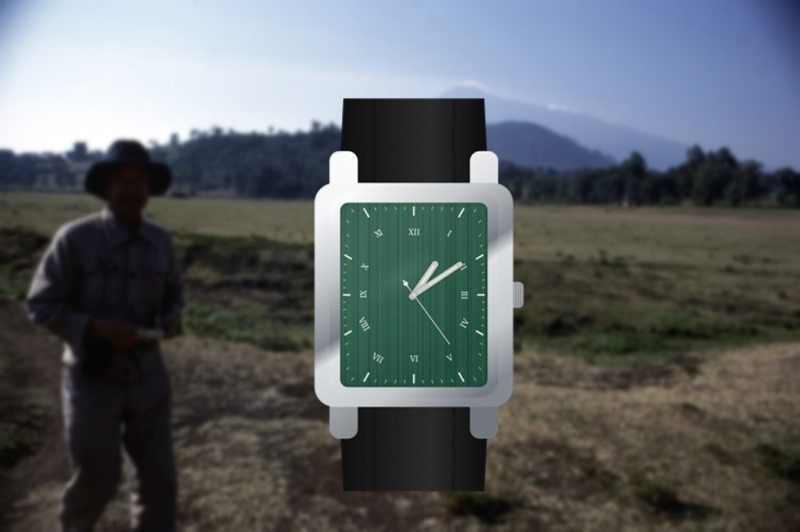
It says 1 h 09 min 24 s
